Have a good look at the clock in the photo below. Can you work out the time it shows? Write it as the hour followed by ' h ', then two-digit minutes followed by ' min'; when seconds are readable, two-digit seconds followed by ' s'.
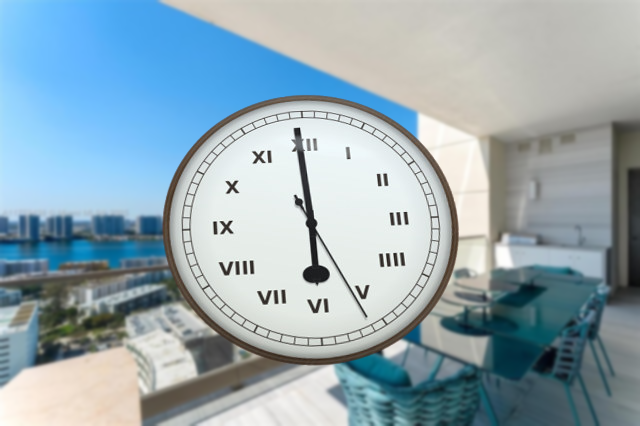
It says 5 h 59 min 26 s
